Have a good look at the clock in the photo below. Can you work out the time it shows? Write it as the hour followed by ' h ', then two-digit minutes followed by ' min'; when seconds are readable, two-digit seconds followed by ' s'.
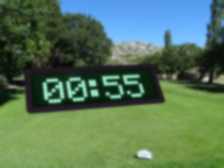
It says 0 h 55 min
